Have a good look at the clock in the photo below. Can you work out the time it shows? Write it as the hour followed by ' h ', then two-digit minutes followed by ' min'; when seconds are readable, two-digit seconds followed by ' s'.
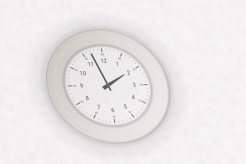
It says 1 h 57 min
